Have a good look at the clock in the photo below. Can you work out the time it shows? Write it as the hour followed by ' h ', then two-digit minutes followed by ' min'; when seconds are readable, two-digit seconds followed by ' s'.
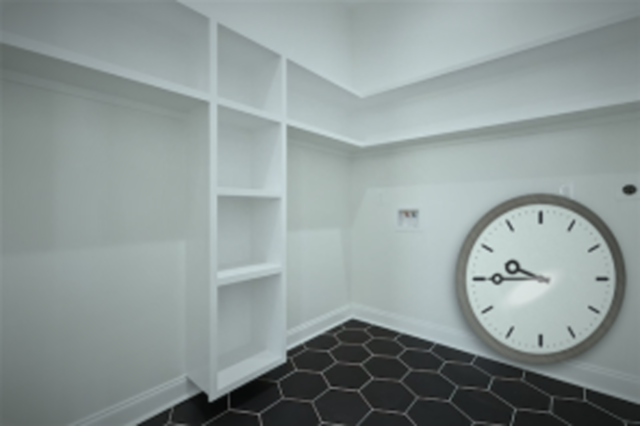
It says 9 h 45 min
